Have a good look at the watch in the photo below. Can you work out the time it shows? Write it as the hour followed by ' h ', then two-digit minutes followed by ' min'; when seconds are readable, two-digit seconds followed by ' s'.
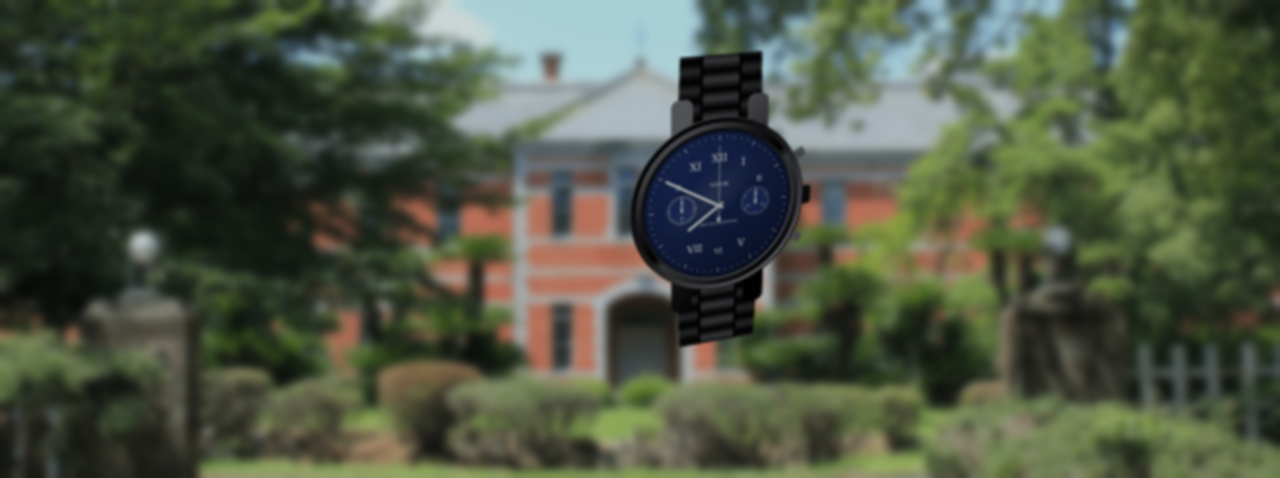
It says 7 h 50 min
